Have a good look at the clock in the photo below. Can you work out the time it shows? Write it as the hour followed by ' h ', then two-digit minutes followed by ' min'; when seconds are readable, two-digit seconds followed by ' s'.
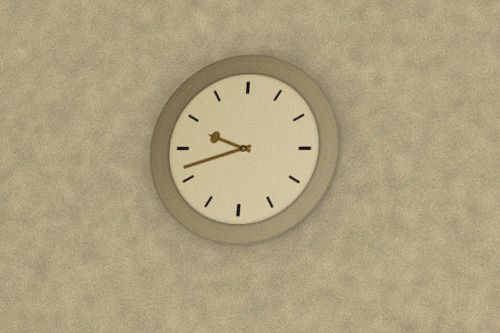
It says 9 h 42 min
